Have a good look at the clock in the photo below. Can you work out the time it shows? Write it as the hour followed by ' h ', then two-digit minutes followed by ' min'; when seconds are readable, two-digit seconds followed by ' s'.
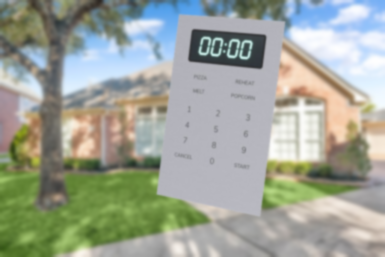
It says 0 h 00 min
